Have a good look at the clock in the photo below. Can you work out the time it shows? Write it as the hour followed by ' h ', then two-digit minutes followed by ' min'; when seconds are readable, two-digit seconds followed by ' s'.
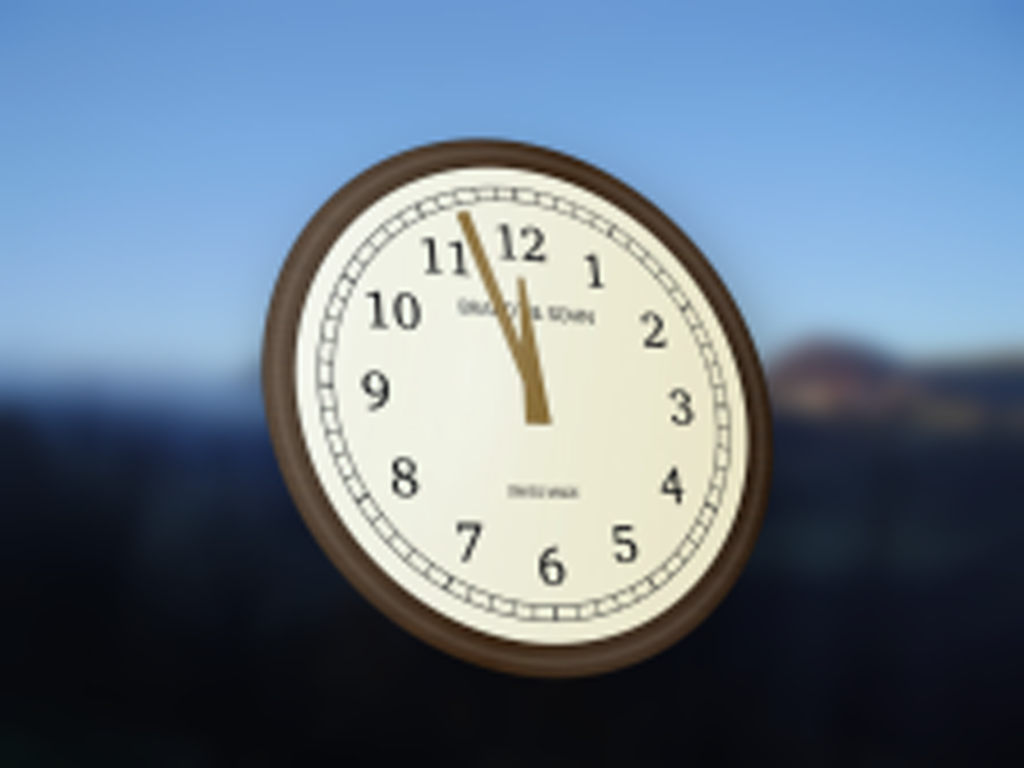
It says 11 h 57 min
